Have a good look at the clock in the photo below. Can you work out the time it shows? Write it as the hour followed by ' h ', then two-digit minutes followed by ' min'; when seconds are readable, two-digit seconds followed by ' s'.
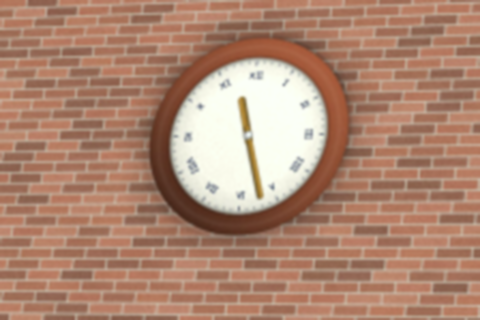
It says 11 h 27 min
